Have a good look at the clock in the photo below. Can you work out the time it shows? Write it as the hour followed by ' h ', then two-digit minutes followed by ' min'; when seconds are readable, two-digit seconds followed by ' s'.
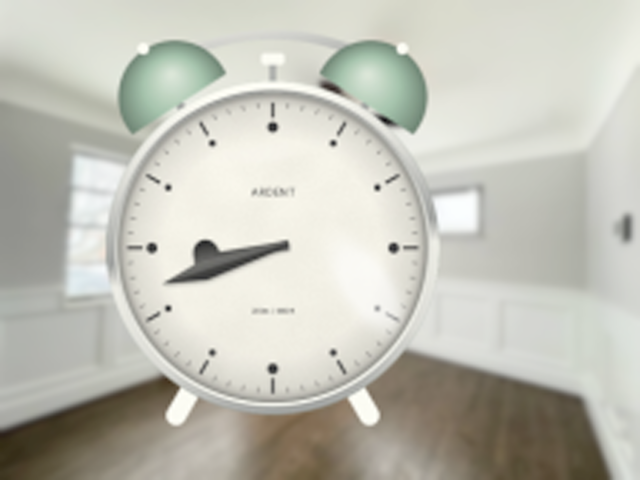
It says 8 h 42 min
